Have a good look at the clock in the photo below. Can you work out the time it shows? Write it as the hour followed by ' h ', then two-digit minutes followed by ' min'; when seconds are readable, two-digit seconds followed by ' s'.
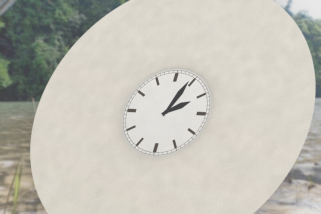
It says 2 h 04 min
